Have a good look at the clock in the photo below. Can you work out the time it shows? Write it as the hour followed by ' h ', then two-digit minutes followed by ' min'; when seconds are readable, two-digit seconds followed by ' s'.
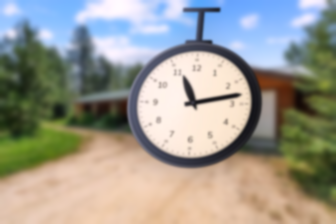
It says 11 h 13 min
